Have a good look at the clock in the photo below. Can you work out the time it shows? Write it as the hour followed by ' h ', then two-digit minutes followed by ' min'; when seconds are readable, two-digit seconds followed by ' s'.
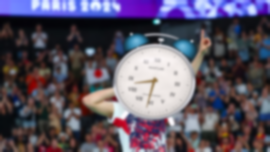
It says 8 h 31 min
